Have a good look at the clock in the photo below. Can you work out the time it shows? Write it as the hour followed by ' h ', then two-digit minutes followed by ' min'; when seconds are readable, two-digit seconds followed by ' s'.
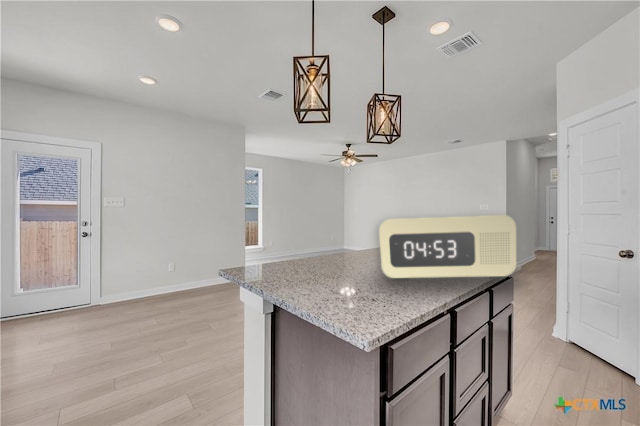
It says 4 h 53 min
